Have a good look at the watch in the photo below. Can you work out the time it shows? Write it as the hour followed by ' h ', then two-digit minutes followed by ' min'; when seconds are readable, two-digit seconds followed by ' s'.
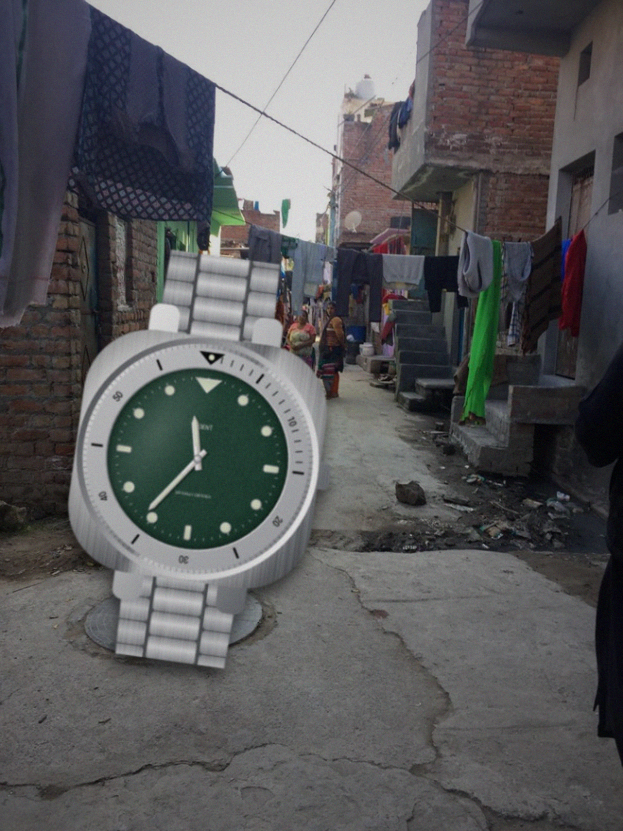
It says 11 h 36 min
